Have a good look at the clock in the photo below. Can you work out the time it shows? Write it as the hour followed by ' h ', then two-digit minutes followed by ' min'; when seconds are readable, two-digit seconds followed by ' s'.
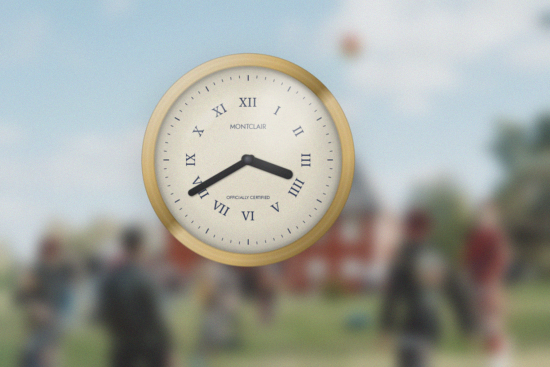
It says 3 h 40 min
